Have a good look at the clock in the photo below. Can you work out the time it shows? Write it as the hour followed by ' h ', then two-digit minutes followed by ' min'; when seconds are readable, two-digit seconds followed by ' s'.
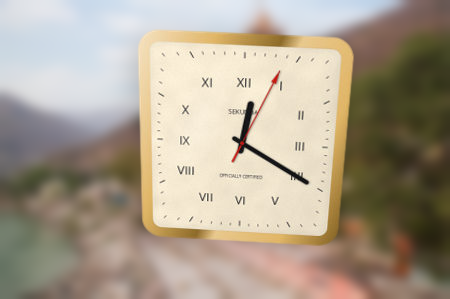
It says 12 h 20 min 04 s
